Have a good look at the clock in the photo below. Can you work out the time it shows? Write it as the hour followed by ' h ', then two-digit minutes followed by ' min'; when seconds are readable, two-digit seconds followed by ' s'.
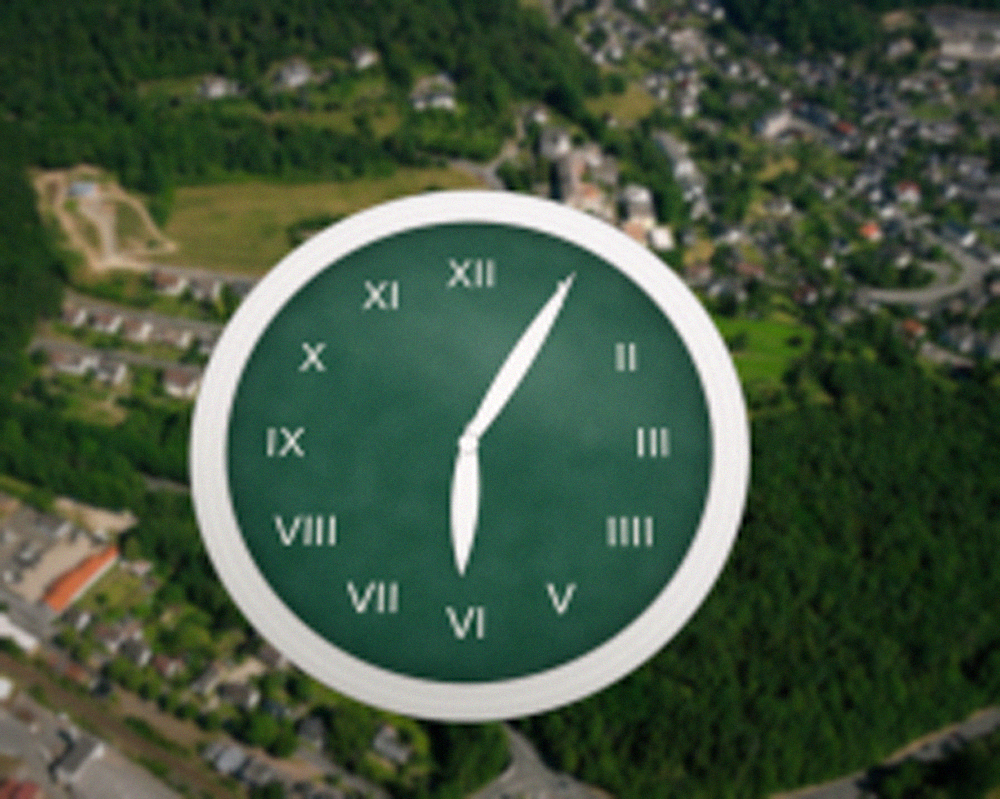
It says 6 h 05 min
